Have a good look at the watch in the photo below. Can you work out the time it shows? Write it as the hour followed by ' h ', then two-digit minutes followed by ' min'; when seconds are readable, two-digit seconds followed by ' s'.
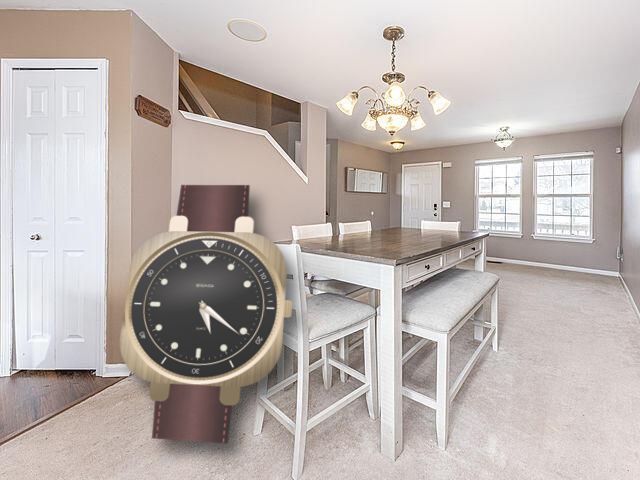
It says 5 h 21 min
